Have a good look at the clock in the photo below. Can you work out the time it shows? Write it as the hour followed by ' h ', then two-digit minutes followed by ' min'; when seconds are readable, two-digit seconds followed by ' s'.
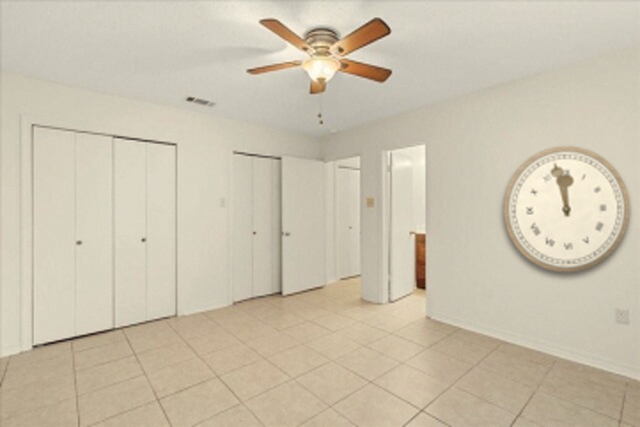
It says 11 h 58 min
